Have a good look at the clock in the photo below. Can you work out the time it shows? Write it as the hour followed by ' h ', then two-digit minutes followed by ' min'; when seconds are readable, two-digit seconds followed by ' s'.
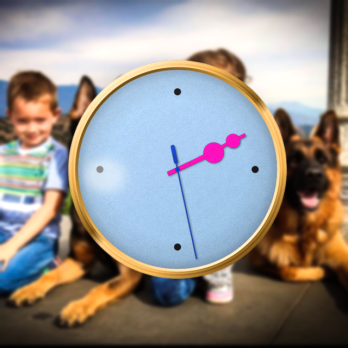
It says 2 h 10 min 28 s
